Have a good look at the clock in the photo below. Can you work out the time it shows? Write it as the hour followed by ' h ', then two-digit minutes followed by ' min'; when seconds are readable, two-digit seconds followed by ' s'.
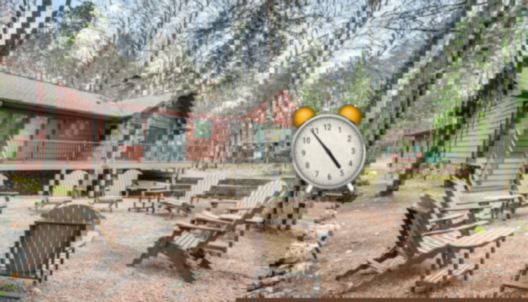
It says 4 h 54 min
